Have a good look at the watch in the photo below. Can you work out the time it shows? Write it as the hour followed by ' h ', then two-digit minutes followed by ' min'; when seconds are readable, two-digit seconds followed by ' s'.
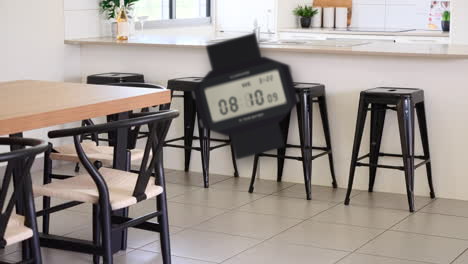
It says 8 h 10 min
